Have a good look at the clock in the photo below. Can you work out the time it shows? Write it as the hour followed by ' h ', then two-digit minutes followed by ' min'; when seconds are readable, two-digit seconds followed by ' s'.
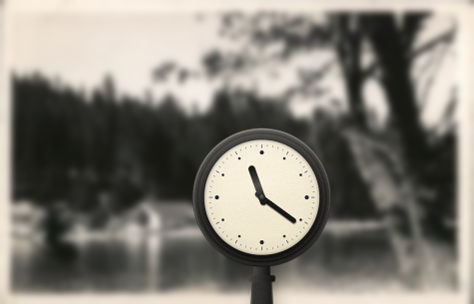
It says 11 h 21 min
